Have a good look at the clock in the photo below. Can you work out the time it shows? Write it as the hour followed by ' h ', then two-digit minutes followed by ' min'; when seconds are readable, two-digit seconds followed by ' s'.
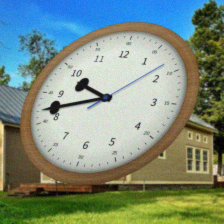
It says 9 h 42 min 08 s
